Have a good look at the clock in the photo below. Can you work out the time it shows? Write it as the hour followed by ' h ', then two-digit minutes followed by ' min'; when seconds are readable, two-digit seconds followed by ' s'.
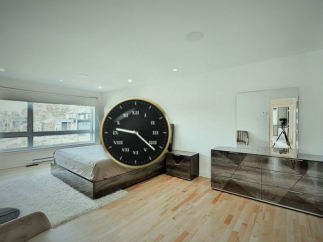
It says 9 h 22 min
